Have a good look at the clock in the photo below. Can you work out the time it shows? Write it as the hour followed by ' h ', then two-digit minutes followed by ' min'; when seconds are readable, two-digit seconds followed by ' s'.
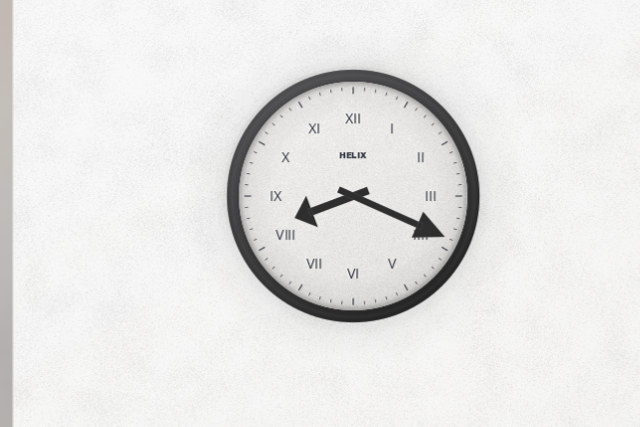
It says 8 h 19 min
